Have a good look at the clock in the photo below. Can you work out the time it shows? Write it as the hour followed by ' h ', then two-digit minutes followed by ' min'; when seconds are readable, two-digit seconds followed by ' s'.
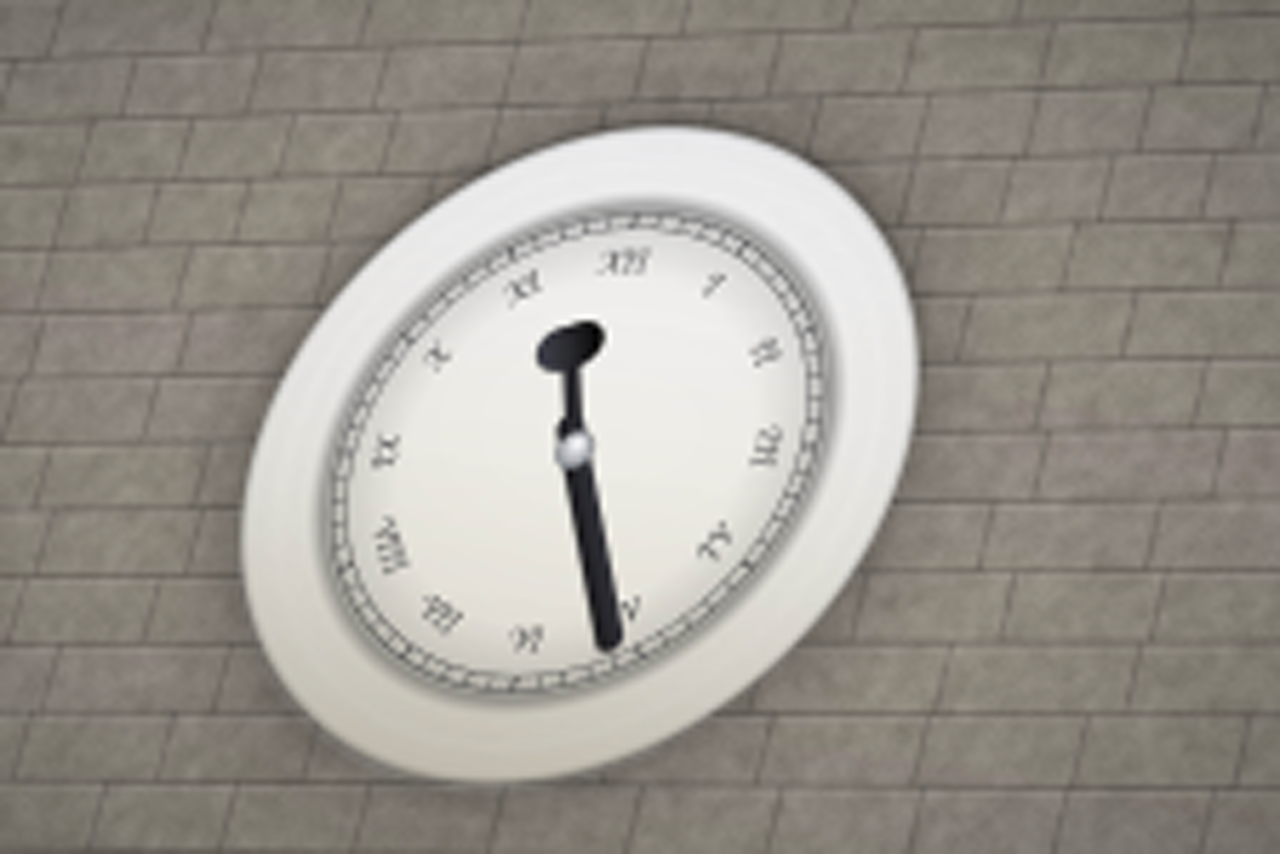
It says 11 h 26 min
